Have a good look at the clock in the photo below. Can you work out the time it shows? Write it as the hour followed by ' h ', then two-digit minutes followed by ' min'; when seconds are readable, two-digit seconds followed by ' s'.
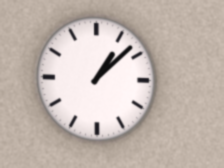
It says 1 h 08 min
